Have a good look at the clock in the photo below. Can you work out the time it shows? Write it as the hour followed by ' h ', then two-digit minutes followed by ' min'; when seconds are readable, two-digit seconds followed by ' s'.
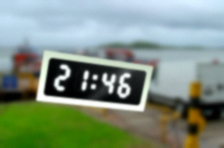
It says 21 h 46 min
